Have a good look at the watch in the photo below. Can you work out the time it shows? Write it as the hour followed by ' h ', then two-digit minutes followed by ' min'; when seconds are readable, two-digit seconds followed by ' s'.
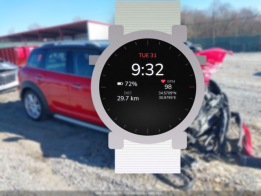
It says 9 h 32 min
